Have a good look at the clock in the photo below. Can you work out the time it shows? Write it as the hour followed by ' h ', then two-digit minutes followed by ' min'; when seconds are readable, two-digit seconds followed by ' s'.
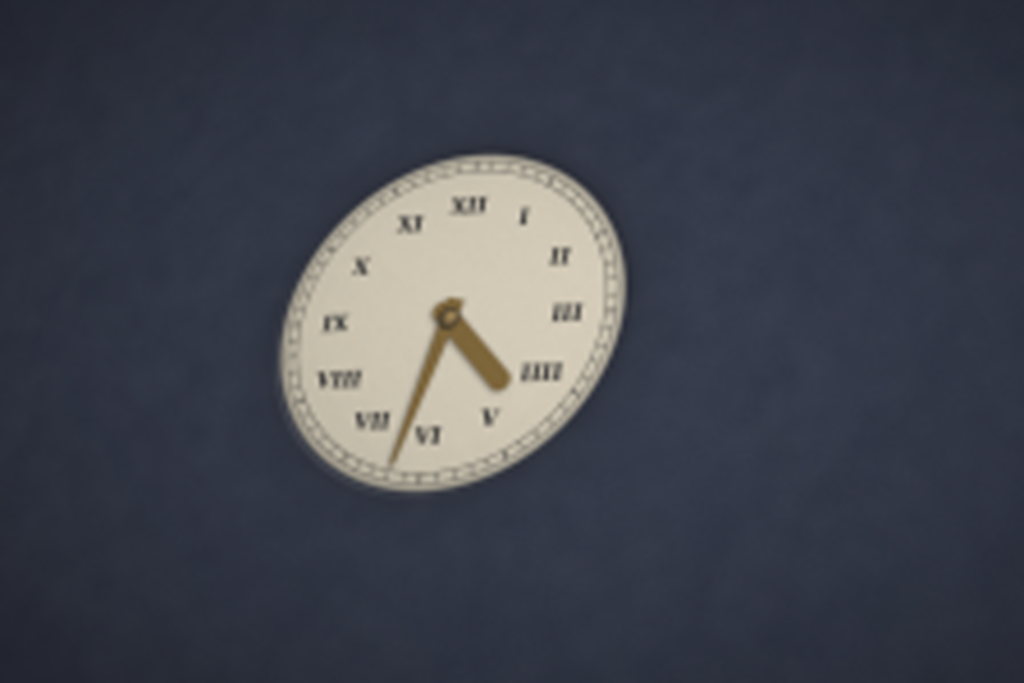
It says 4 h 32 min
